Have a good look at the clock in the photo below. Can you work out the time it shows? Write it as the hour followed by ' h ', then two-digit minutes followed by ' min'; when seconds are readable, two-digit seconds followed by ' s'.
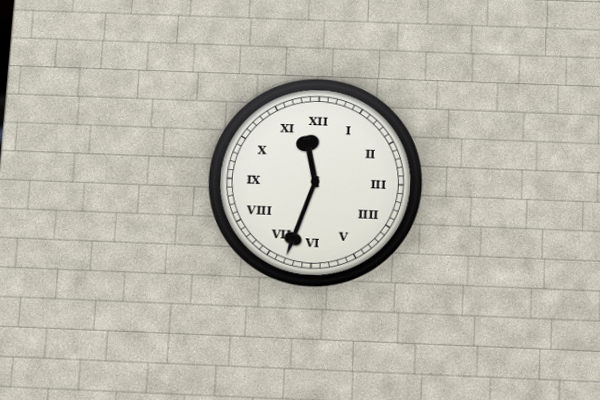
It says 11 h 33 min
